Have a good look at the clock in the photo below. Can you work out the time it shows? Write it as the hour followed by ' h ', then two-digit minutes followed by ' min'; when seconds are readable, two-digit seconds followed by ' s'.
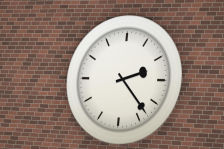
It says 2 h 23 min
